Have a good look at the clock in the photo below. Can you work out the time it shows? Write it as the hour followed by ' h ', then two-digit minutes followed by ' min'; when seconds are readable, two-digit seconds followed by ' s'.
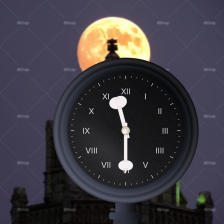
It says 11 h 30 min
